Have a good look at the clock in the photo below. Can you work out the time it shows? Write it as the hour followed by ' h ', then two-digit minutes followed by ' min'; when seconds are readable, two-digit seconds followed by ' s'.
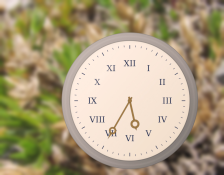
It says 5 h 35 min
